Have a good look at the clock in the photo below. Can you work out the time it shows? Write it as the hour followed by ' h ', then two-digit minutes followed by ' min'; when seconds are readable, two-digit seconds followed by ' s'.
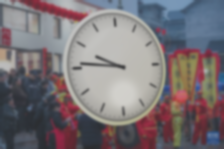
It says 9 h 46 min
